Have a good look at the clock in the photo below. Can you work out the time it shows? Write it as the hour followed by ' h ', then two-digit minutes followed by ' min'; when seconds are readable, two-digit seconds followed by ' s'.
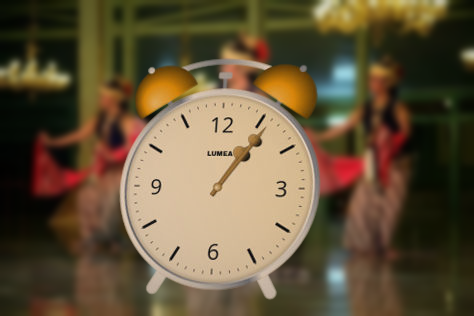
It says 1 h 06 min
